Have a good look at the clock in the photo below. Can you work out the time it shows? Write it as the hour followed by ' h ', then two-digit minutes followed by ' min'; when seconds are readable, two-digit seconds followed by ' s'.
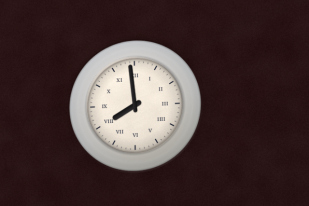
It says 7 h 59 min
